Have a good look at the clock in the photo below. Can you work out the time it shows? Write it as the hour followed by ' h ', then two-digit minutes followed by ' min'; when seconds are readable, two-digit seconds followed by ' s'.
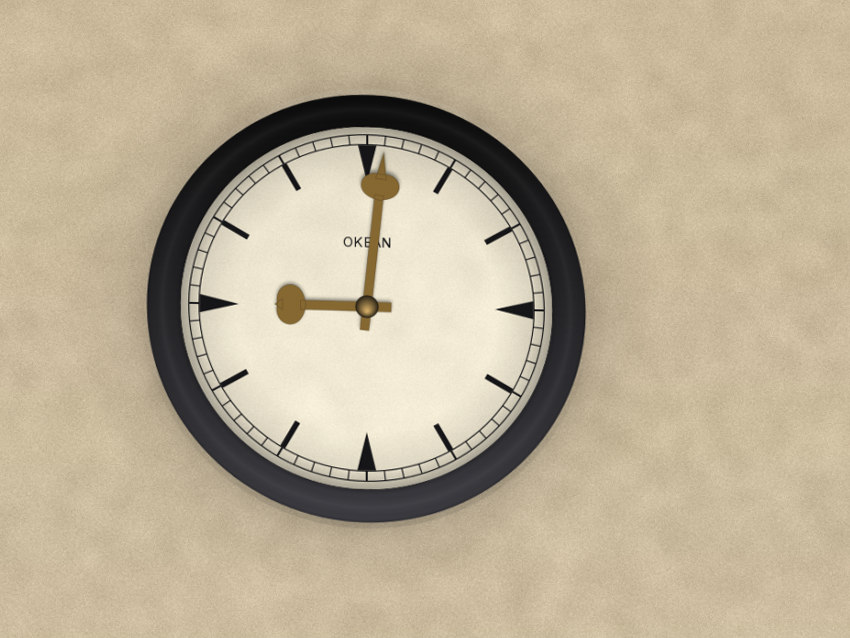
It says 9 h 01 min
